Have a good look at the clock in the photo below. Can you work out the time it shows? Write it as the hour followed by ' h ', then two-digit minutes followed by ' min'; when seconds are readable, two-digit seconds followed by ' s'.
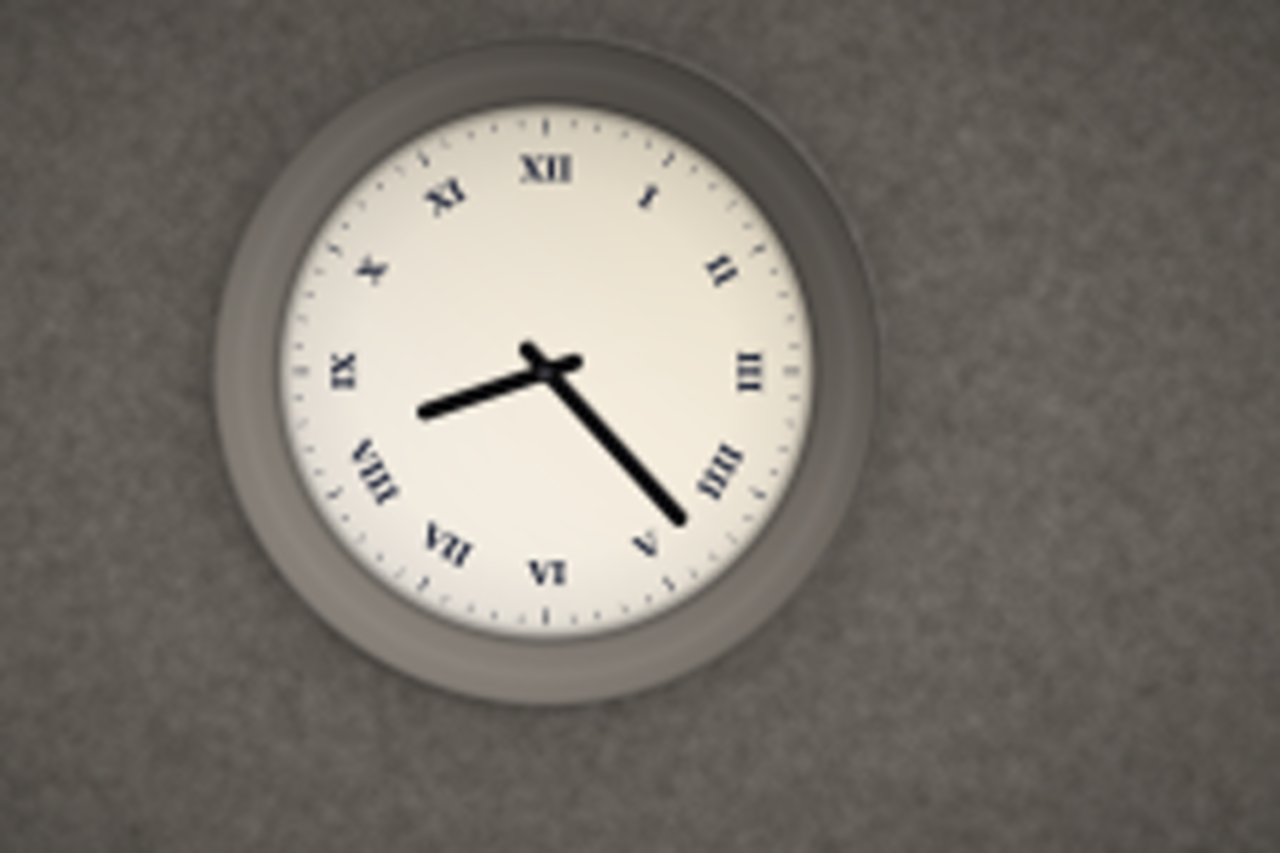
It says 8 h 23 min
